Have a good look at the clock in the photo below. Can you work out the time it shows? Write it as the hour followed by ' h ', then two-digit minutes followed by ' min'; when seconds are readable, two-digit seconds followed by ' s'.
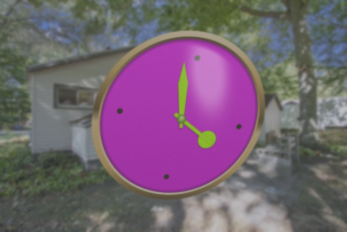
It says 3 h 58 min
